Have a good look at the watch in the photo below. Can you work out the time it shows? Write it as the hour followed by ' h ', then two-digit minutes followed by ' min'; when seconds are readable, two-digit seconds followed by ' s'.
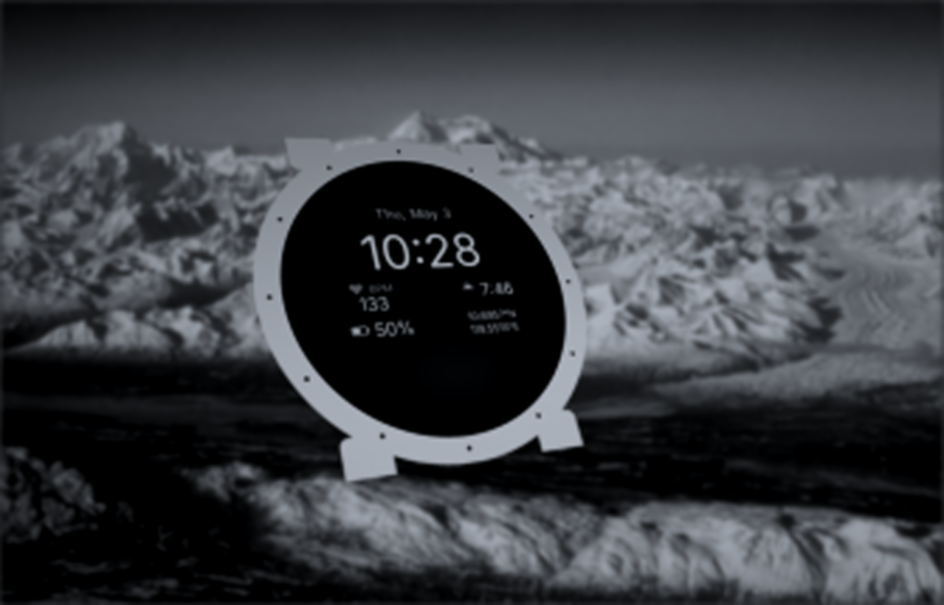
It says 10 h 28 min
